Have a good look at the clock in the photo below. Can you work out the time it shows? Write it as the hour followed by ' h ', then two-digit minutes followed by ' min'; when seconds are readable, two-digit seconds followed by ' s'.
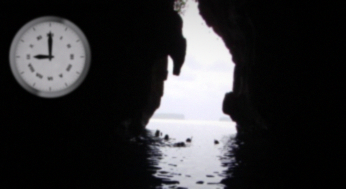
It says 9 h 00 min
